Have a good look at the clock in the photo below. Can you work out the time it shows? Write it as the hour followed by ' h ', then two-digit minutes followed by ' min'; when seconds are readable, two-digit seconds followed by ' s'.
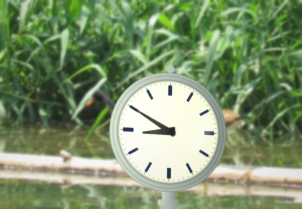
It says 8 h 50 min
